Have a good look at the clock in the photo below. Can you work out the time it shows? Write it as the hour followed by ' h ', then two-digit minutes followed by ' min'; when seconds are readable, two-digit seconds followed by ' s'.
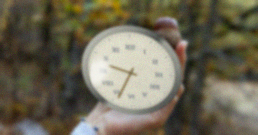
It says 9 h 34 min
